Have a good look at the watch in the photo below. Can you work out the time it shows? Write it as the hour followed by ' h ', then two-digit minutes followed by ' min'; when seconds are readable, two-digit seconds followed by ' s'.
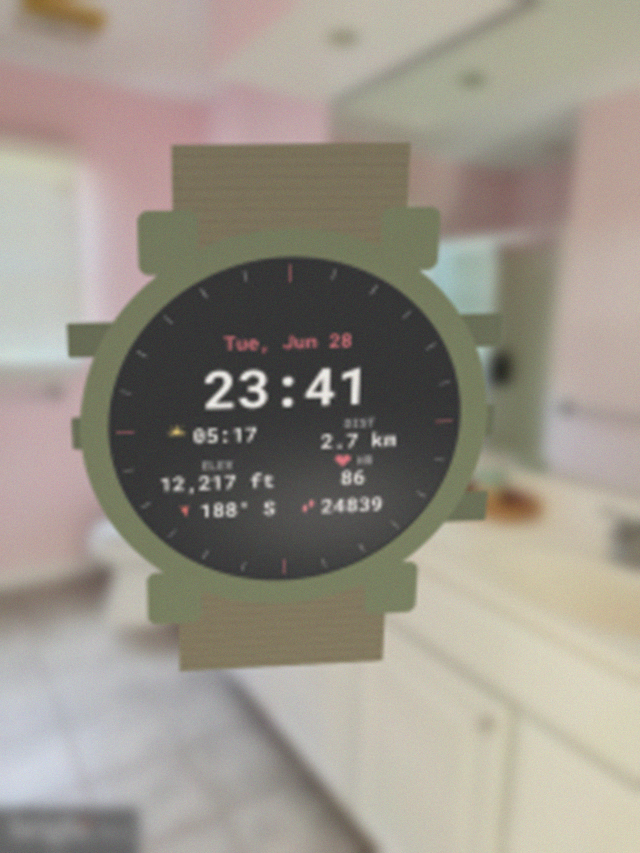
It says 23 h 41 min
